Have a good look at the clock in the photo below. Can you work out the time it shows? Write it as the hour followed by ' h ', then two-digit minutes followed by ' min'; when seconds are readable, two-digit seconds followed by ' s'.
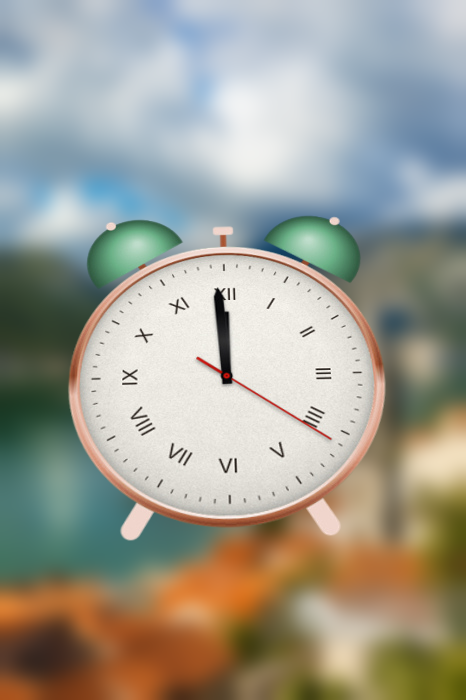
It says 11 h 59 min 21 s
